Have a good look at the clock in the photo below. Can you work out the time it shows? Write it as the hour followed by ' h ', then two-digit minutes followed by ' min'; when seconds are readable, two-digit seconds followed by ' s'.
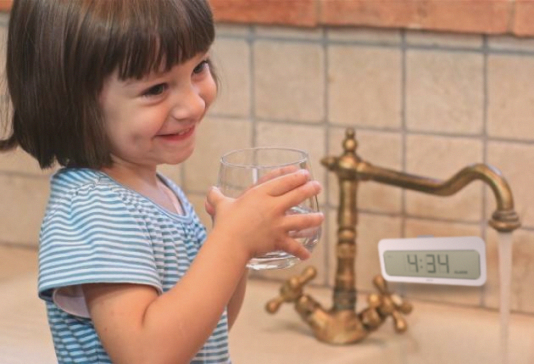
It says 4 h 34 min
